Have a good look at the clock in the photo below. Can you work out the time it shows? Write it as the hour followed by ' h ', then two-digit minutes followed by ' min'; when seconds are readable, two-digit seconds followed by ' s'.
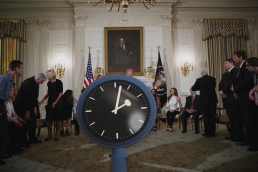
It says 2 h 02 min
